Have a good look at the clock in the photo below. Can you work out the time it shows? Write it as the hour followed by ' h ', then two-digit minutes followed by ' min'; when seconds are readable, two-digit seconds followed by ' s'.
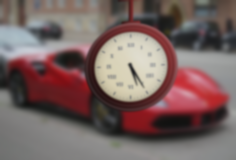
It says 5 h 25 min
